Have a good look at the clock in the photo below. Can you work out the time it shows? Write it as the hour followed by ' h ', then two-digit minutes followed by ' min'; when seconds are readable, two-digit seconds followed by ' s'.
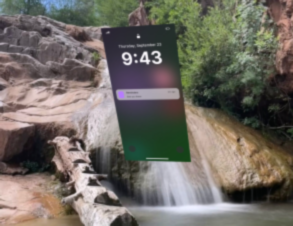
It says 9 h 43 min
